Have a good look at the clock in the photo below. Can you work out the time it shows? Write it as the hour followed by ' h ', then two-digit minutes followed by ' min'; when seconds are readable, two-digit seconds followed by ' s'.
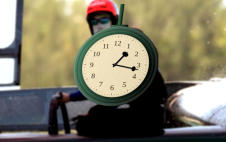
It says 1 h 17 min
